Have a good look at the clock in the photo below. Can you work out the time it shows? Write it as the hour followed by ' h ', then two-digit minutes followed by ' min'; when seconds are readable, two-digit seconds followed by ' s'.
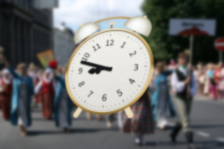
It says 8 h 48 min
